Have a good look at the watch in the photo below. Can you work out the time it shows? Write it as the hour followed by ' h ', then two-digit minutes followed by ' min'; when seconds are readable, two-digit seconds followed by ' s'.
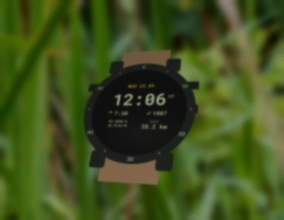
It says 12 h 06 min
